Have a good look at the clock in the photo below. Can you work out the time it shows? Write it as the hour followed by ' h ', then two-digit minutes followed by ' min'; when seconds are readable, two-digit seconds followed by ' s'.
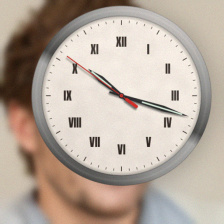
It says 10 h 17 min 51 s
